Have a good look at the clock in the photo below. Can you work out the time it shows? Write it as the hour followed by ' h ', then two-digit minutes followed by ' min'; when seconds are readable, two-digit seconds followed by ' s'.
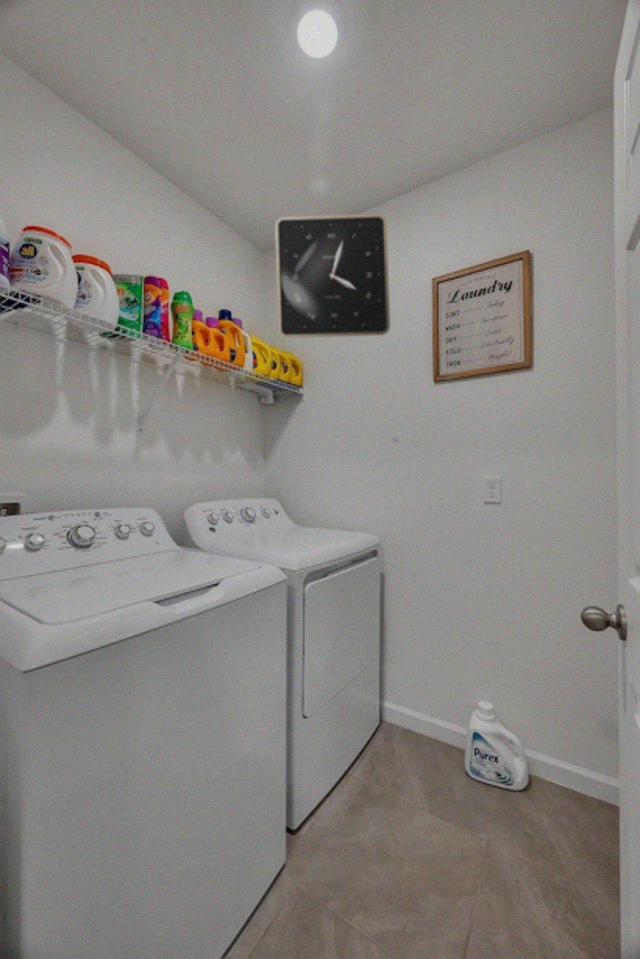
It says 4 h 03 min
